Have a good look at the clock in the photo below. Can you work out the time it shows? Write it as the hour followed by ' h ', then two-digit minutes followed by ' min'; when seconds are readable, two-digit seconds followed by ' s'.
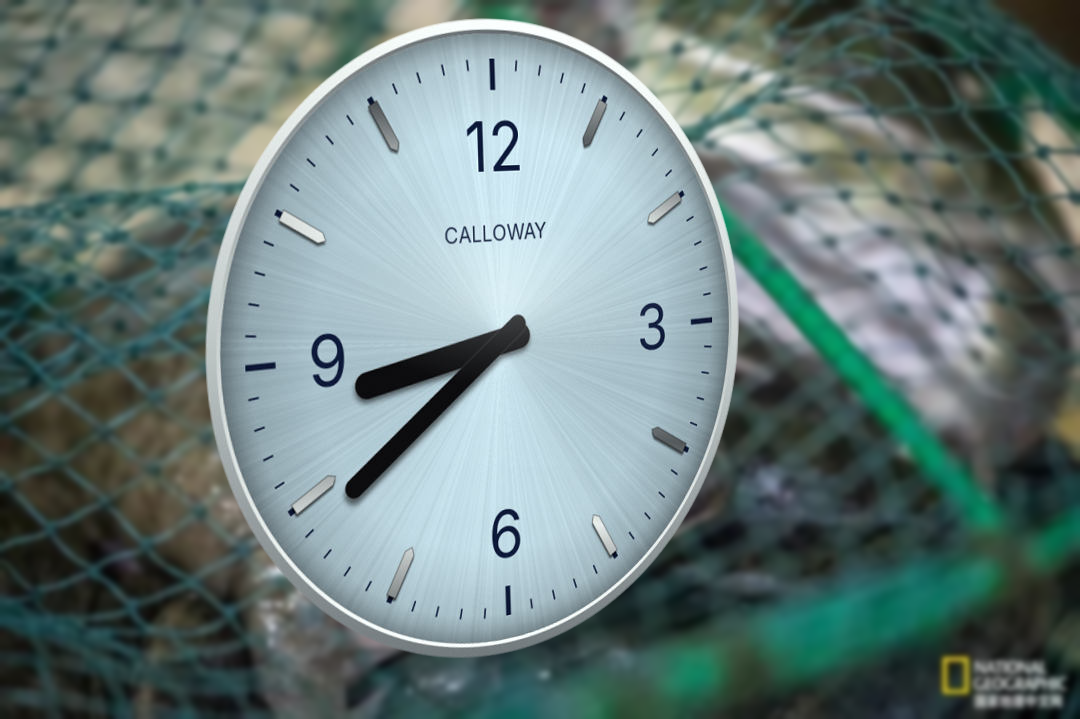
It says 8 h 39 min
